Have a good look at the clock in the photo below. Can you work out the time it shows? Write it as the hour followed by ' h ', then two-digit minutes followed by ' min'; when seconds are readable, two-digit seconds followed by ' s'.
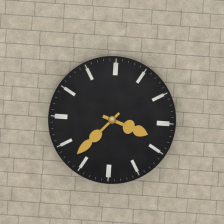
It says 3 h 37 min
